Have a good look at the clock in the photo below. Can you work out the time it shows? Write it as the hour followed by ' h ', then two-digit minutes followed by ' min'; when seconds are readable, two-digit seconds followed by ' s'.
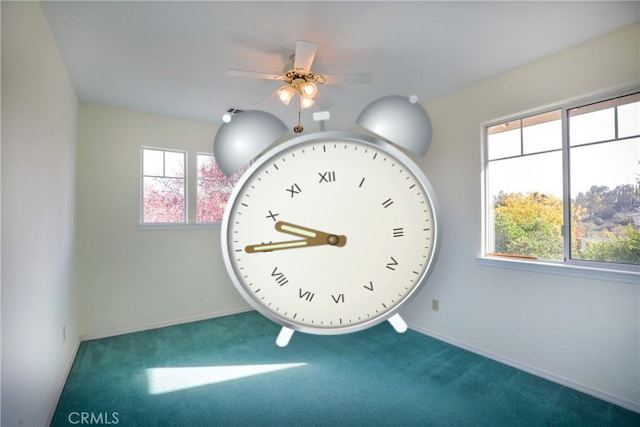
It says 9 h 45 min
